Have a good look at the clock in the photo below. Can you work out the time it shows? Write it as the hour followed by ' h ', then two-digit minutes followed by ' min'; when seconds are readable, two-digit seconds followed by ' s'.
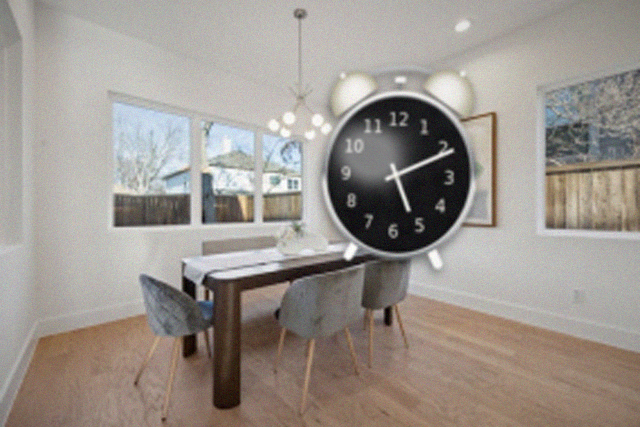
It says 5 h 11 min
